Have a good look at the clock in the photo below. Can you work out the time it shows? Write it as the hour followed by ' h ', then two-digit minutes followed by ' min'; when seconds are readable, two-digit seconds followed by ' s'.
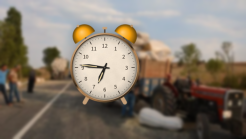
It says 6 h 46 min
